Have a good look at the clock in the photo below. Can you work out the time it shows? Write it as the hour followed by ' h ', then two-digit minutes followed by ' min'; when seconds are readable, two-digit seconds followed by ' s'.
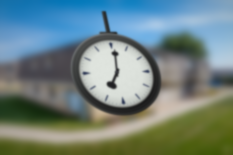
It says 7 h 01 min
